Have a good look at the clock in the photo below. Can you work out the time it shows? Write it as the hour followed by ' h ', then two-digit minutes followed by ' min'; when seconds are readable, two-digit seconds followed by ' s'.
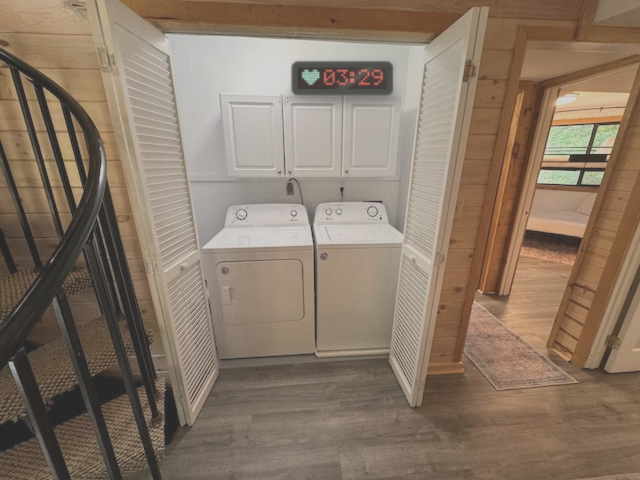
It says 3 h 29 min
